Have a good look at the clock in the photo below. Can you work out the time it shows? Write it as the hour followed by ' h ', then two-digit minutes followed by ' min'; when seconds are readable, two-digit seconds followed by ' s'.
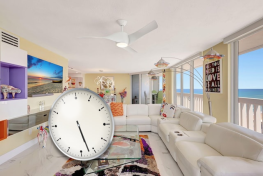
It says 5 h 27 min
